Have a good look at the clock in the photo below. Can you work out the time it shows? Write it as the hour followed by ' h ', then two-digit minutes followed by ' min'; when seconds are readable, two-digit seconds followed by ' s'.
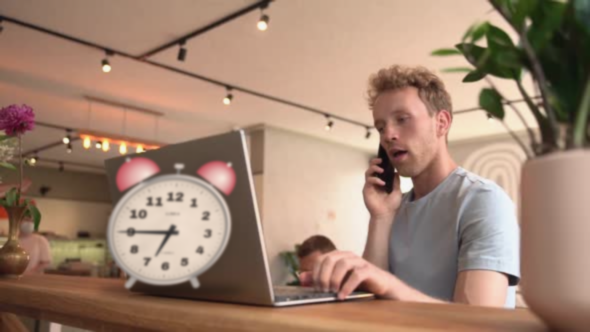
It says 6 h 45 min
